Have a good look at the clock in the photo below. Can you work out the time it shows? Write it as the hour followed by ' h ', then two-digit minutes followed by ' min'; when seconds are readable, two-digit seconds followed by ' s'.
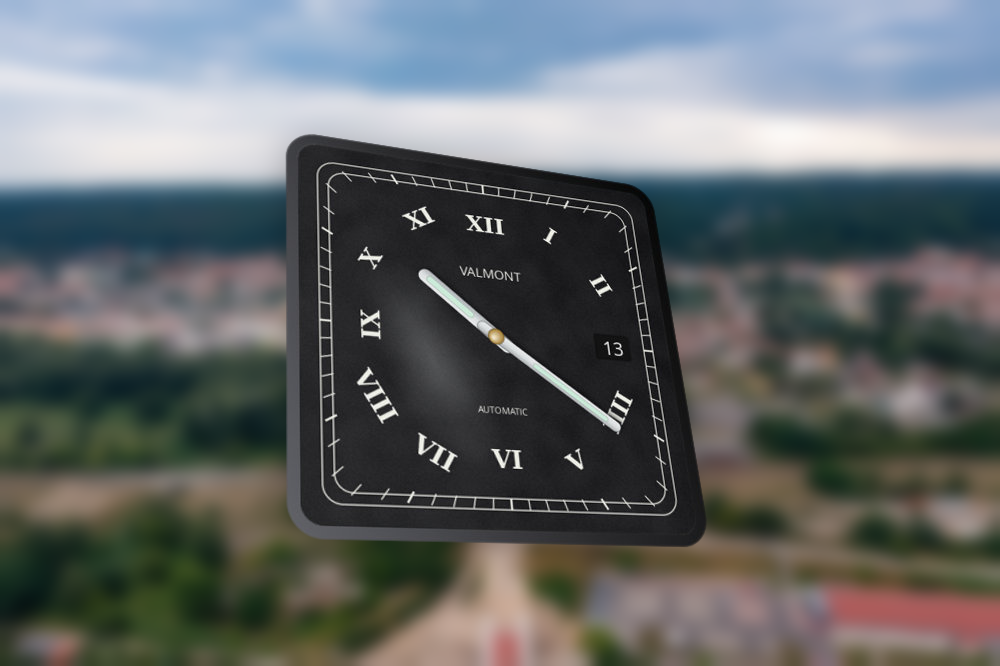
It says 10 h 21 min
